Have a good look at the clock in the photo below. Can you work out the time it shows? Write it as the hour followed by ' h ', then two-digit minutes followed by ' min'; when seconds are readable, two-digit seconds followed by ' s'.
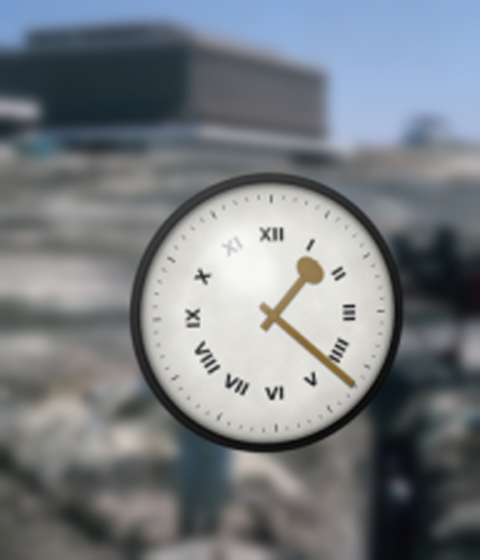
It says 1 h 22 min
